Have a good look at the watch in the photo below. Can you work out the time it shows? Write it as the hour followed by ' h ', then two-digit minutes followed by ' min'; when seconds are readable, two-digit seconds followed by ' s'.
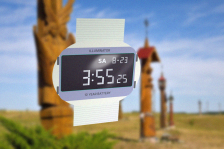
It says 3 h 55 min 25 s
